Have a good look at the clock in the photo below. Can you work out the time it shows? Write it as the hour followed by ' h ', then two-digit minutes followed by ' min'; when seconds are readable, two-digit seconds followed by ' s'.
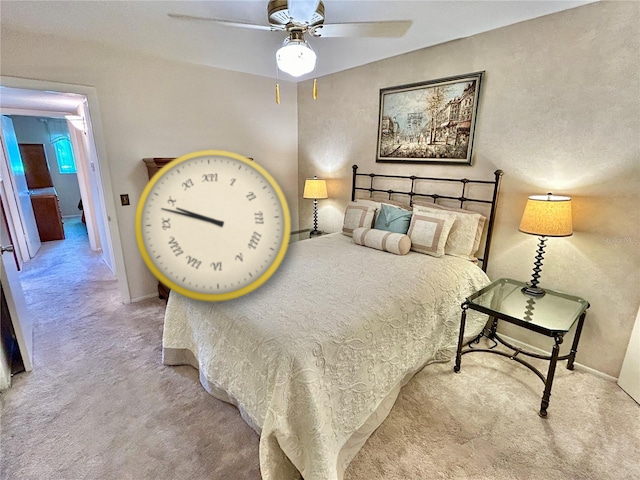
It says 9 h 48 min
